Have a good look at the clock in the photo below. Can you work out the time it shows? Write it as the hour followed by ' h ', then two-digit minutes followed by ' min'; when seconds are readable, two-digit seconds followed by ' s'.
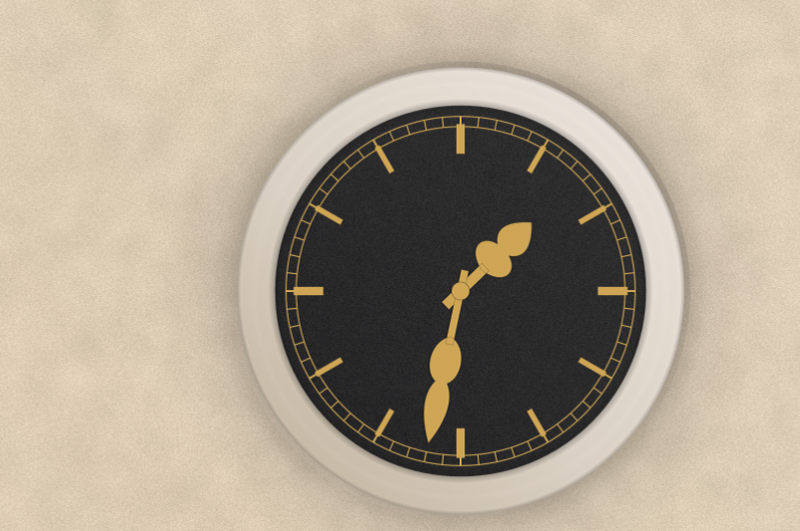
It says 1 h 32 min
